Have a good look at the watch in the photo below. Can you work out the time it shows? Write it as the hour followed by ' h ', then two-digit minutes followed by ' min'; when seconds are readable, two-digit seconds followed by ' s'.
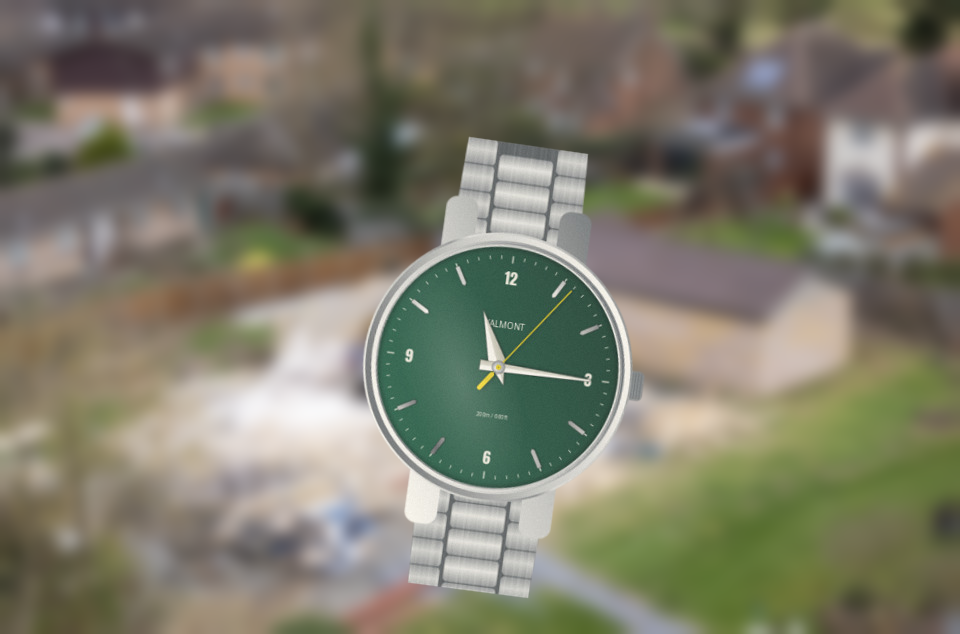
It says 11 h 15 min 06 s
